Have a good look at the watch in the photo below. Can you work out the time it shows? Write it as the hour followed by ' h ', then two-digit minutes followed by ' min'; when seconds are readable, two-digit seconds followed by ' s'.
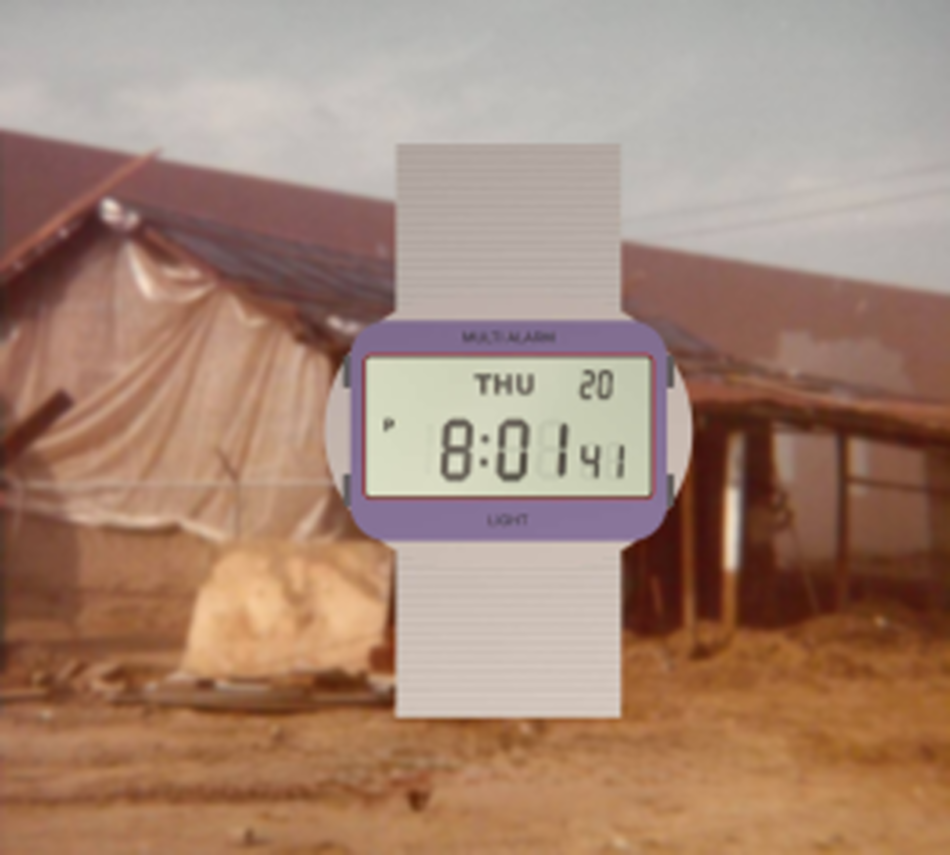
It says 8 h 01 min 41 s
